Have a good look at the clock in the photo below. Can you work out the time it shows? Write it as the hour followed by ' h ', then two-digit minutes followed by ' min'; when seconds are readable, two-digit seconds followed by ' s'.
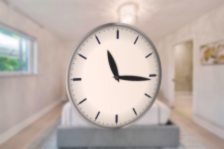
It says 11 h 16 min
